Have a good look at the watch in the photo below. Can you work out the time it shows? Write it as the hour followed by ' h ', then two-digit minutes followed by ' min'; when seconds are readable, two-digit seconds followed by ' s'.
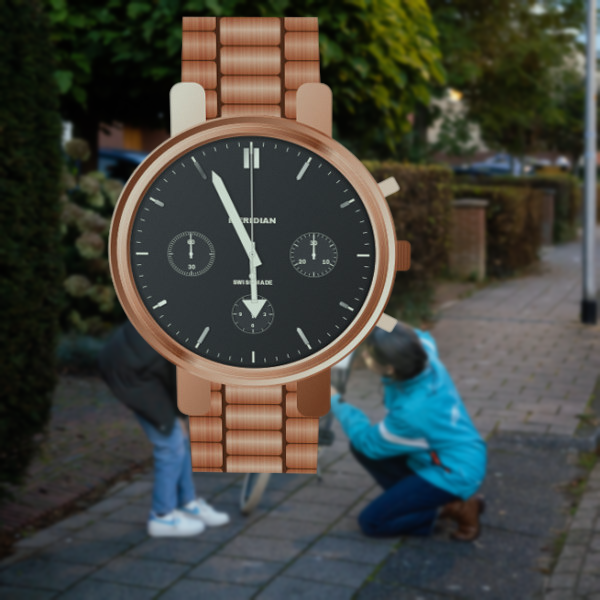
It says 5 h 56 min
